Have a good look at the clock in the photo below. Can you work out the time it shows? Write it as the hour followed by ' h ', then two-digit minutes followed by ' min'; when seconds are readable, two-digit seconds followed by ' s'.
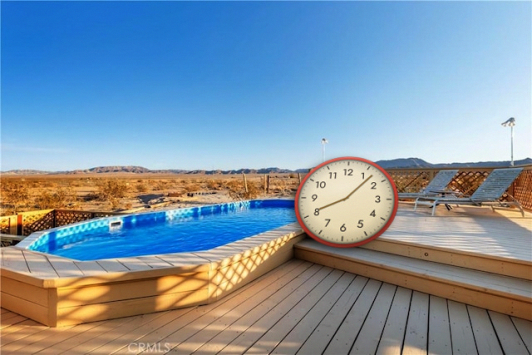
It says 8 h 07 min
